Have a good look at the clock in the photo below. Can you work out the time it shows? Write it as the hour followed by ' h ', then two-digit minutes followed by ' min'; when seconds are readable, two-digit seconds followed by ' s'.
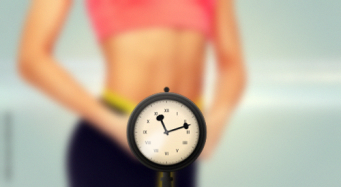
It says 11 h 12 min
